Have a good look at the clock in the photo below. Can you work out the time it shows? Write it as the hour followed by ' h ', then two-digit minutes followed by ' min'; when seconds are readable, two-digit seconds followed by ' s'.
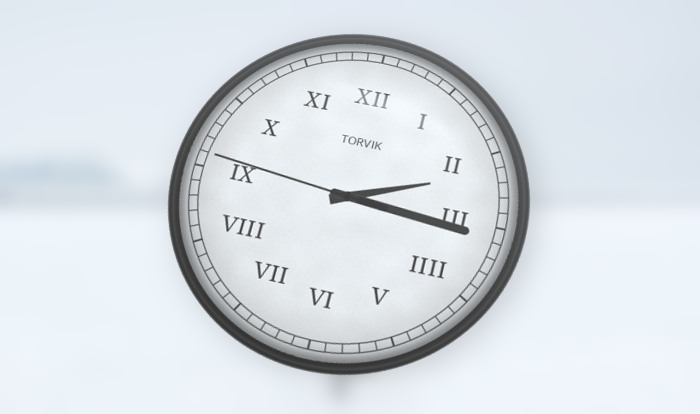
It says 2 h 15 min 46 s
